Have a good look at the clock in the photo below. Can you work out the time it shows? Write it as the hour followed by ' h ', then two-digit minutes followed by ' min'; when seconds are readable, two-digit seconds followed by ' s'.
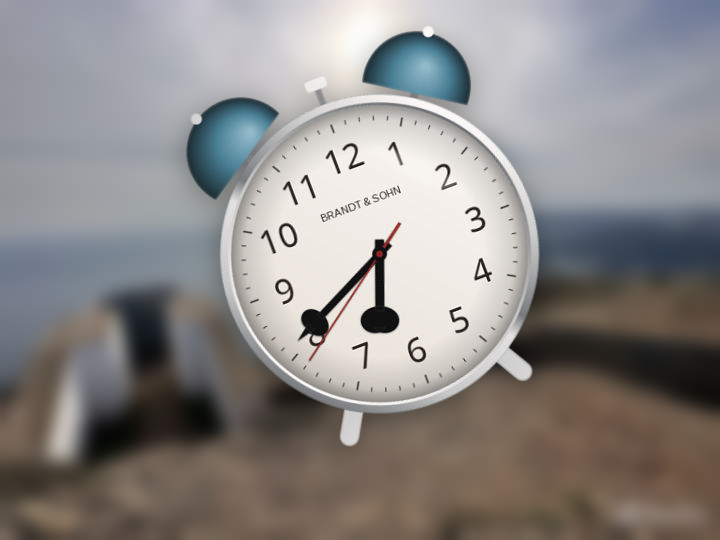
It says 6 h 40 min 39 s
